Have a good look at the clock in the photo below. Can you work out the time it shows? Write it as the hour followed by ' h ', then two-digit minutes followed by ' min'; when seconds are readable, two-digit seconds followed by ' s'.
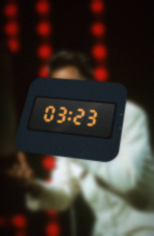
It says 3 h 23 min
